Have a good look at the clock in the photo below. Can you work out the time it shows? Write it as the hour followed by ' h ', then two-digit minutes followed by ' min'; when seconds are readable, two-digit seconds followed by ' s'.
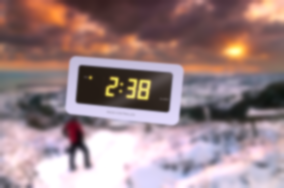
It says 2 h 38 min
